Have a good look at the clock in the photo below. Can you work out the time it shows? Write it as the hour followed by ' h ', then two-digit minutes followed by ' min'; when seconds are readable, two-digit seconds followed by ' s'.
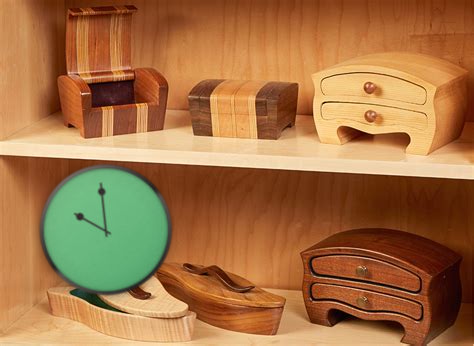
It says 9 h 59 min
